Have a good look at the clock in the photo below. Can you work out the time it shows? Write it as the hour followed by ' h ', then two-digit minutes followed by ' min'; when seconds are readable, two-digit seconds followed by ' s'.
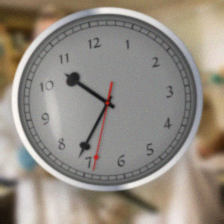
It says 10 h 36 min 34 s
